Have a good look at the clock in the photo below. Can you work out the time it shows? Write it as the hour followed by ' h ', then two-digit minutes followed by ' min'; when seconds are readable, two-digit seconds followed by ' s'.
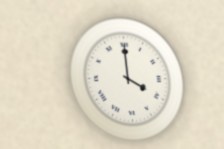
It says 4 h 00 min
